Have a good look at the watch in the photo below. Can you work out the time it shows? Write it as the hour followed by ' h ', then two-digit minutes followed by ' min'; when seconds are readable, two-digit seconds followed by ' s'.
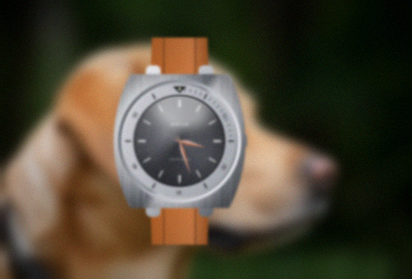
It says 3 h 27 min
